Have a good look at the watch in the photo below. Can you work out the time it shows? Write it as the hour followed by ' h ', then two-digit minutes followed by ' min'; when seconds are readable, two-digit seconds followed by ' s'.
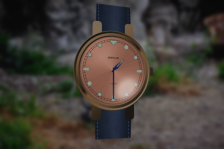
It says 1 h 30 min
